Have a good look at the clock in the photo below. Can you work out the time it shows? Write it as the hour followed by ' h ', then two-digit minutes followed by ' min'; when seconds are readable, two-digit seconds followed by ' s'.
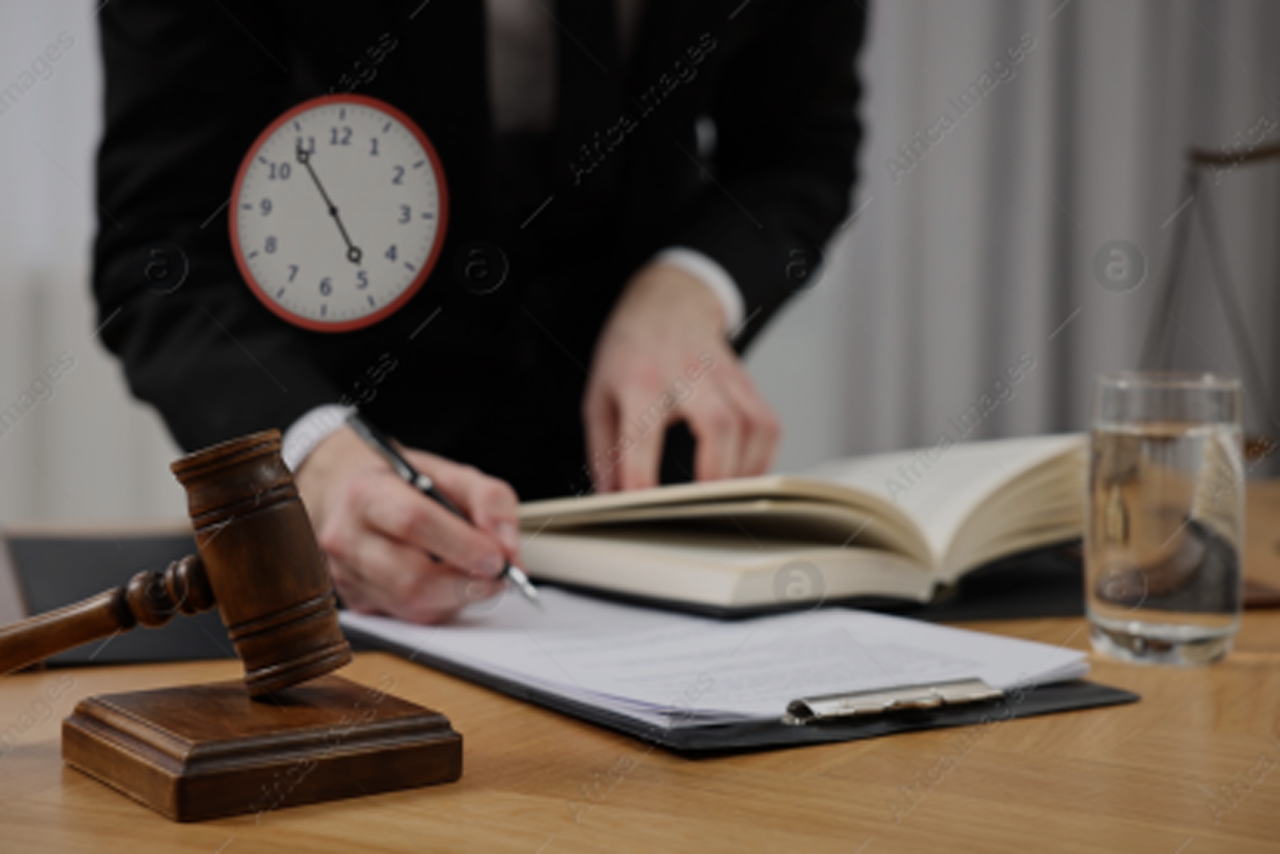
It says 4 h 54 min
